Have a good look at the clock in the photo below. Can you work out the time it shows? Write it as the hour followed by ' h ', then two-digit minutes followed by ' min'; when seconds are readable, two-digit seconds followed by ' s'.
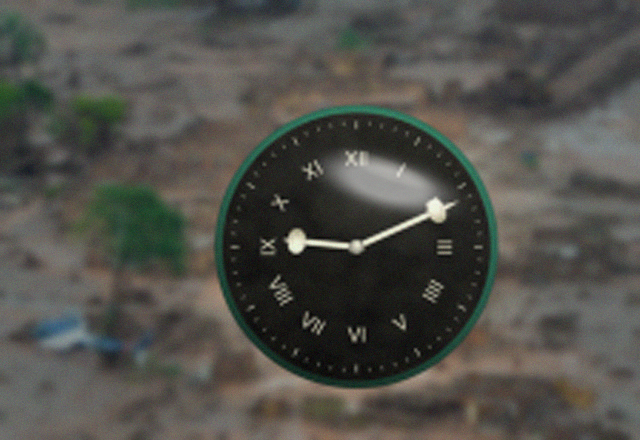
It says 9 h 11 min
